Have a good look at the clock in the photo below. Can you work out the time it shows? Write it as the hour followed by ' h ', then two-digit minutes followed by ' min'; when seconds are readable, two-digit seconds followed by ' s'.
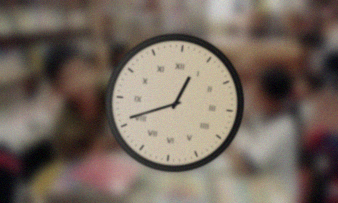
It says 12 h 41 min
